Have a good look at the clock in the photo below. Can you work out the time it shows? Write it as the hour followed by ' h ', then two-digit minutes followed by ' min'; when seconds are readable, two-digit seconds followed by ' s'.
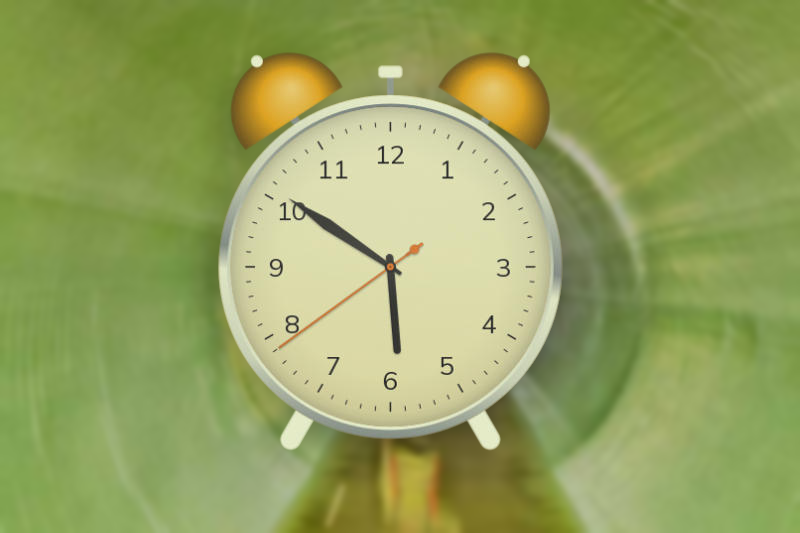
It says 5 h 50 min 39 s
